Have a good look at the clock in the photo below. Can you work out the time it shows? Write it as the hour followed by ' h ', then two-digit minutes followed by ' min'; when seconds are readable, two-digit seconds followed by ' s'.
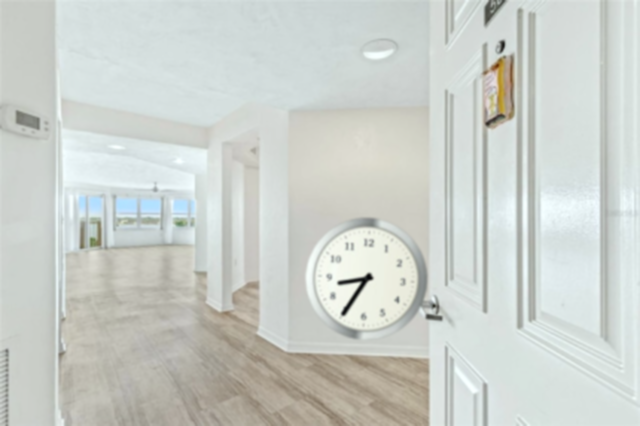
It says 8 h 35 min
